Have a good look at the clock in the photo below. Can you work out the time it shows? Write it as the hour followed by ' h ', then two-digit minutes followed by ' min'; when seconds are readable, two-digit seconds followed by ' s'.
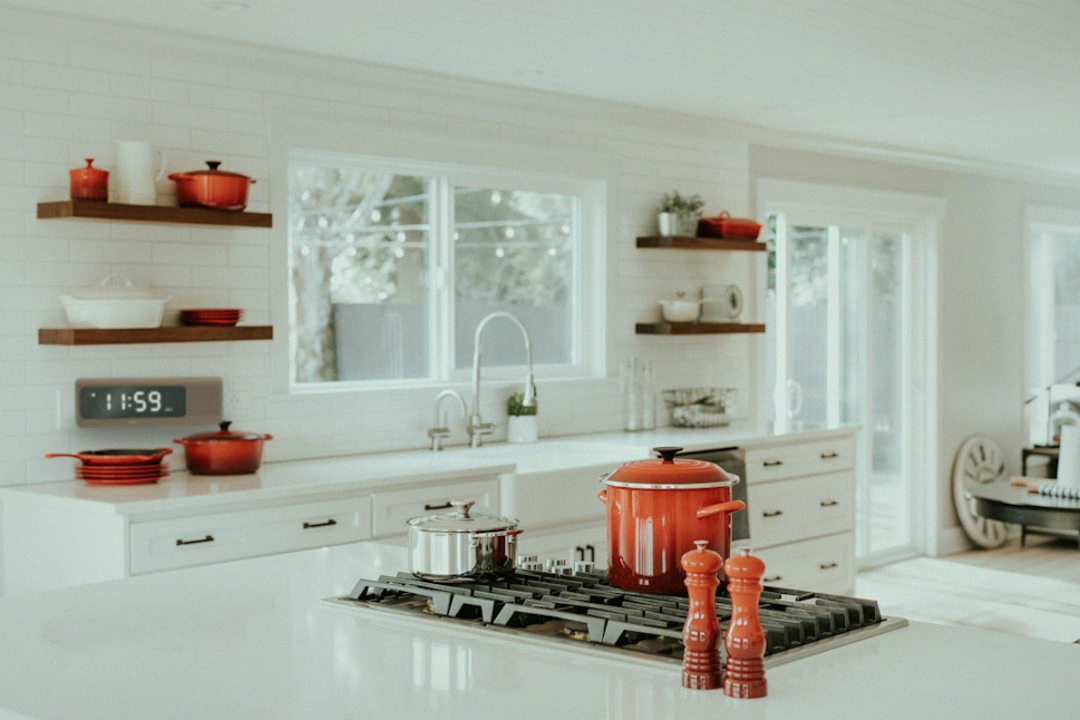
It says 11 h 59 min
